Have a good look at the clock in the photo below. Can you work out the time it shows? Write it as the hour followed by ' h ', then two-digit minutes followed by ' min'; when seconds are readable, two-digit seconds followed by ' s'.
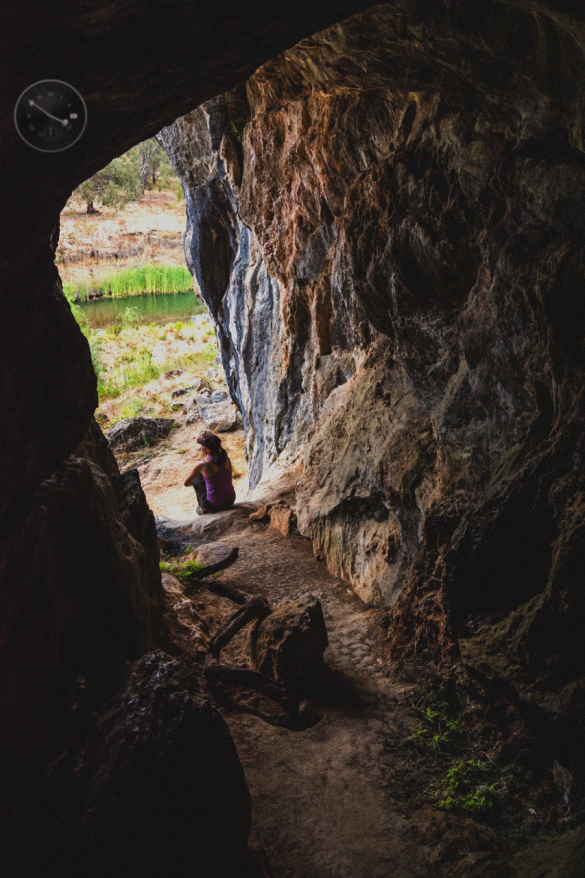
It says 3 h 51 min
